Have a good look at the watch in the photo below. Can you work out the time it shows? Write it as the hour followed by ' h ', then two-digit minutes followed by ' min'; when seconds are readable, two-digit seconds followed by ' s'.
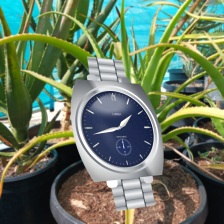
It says 1 h 43 min
